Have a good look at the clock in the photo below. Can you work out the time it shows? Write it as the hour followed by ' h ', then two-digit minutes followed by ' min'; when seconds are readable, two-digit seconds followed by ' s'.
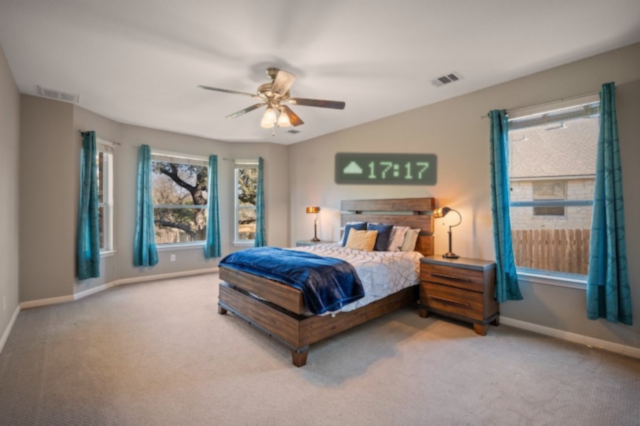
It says 17 h 17 min
